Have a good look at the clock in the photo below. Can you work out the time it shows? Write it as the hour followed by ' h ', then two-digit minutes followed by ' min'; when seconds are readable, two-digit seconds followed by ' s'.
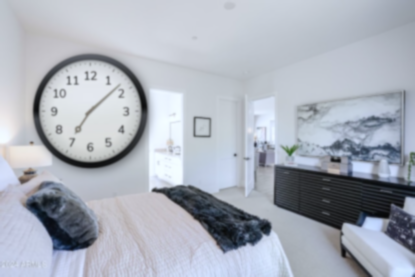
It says 7 h 08 min
